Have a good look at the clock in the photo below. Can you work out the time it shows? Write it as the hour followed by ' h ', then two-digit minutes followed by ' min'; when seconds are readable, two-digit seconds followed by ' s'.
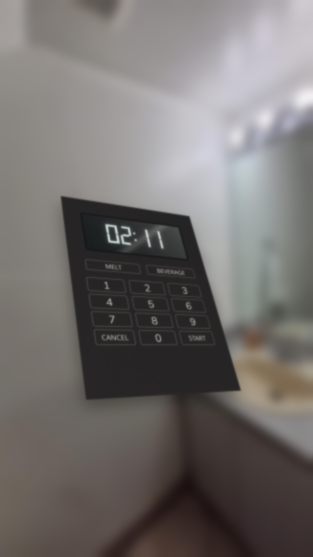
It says 2 h 11 min
